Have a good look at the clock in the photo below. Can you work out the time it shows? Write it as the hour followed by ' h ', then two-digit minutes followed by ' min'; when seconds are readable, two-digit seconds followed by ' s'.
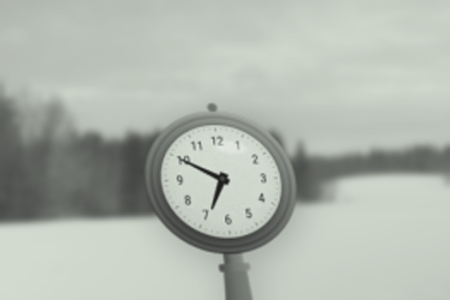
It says 6 h 50 min
